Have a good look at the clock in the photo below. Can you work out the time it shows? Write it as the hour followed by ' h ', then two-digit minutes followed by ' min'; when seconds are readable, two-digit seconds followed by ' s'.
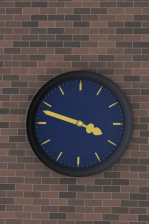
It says 3 h 48 min
